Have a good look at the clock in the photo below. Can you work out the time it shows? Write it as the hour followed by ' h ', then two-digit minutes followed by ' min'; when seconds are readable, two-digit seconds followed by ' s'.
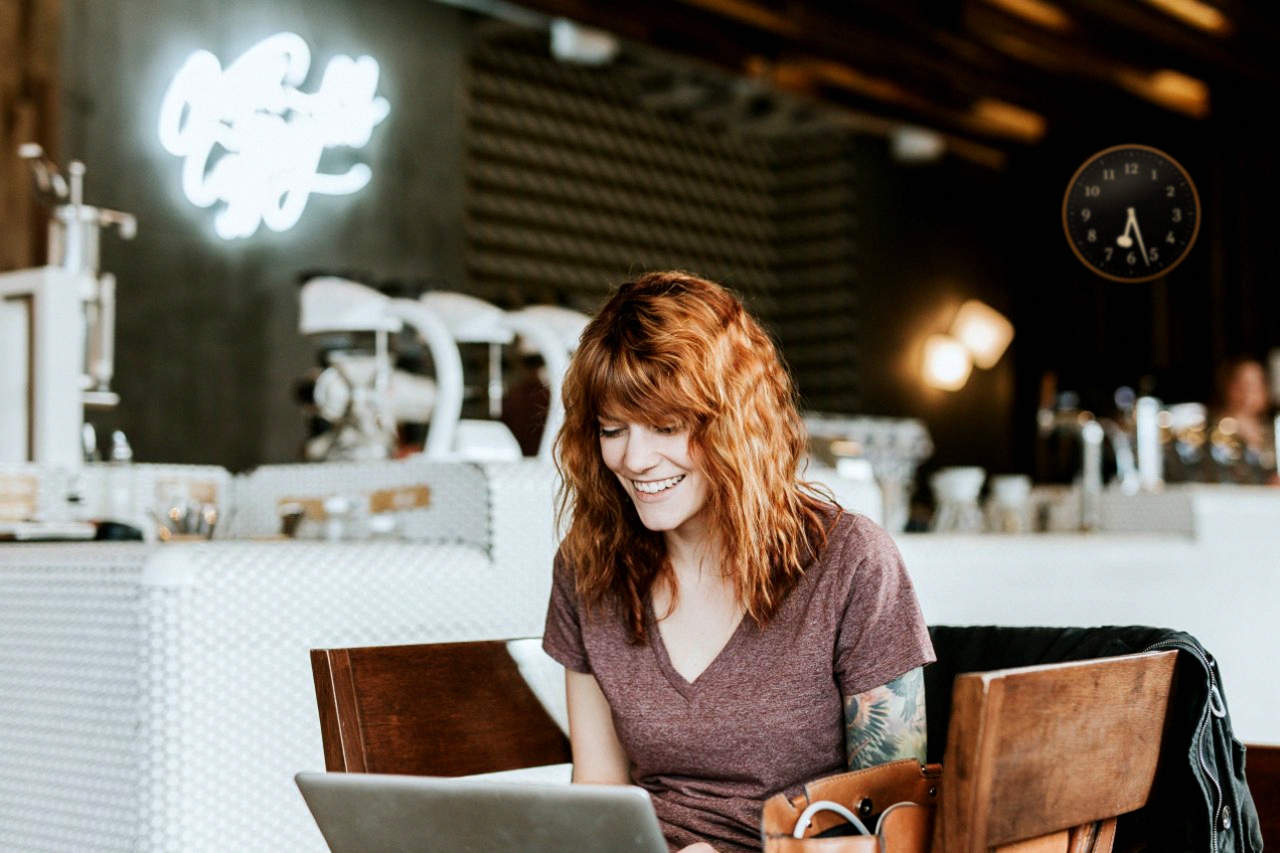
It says 6 h 27 min
